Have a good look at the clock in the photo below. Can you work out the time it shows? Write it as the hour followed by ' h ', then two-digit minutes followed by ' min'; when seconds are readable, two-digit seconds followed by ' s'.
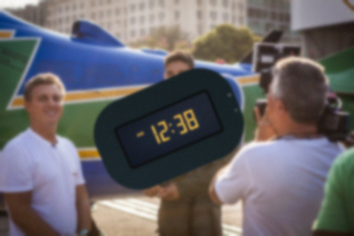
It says 12 h 38 min
